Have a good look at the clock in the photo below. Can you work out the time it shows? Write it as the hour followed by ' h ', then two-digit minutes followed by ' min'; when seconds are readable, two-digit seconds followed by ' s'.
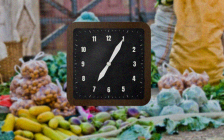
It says 7 h 05 min
